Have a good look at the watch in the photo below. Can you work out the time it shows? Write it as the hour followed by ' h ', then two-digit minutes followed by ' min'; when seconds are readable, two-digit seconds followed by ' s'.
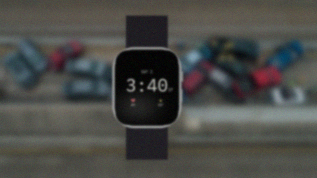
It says 3 h 40 min
